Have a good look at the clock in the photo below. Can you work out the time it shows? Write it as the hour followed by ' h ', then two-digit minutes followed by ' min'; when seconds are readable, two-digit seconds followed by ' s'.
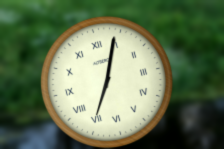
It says 7 h 04 min
